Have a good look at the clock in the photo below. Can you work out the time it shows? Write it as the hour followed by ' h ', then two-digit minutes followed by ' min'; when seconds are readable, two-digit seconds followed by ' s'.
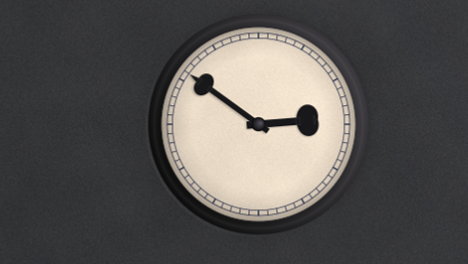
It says 2 h 51 min
